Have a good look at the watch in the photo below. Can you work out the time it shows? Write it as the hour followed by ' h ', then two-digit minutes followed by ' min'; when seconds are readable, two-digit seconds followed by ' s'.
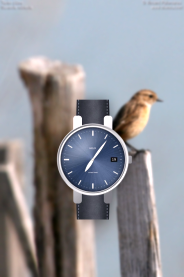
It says 7 h 06 min
